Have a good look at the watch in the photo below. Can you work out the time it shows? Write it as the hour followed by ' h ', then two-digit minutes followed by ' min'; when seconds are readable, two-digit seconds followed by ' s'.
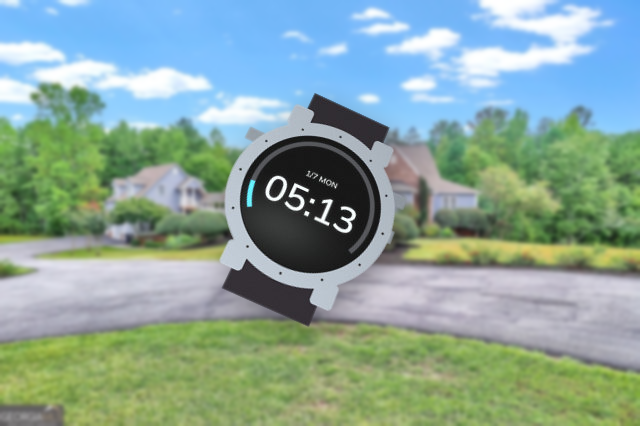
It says 5 h 13 min
